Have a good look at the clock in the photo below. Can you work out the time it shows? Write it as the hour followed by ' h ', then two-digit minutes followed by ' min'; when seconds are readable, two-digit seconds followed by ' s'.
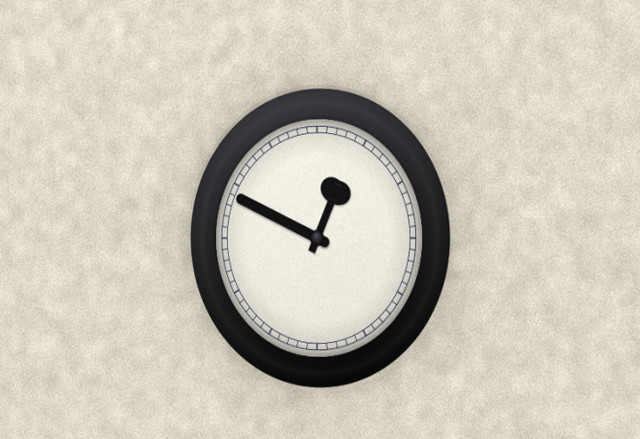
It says 12 h 49 min
